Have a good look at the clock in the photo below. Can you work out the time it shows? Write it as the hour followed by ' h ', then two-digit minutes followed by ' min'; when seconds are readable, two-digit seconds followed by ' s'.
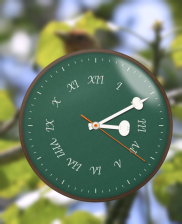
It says 3 h 10 min 21 s
